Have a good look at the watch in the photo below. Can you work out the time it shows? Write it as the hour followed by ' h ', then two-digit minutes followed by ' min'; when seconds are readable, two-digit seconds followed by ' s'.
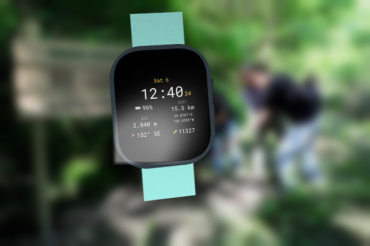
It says 12 h 40 min
